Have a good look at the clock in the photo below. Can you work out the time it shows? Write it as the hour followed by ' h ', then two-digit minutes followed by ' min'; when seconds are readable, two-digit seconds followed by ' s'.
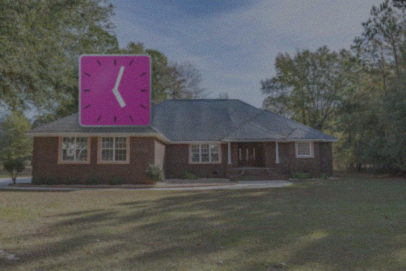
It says 5 h 03 min
